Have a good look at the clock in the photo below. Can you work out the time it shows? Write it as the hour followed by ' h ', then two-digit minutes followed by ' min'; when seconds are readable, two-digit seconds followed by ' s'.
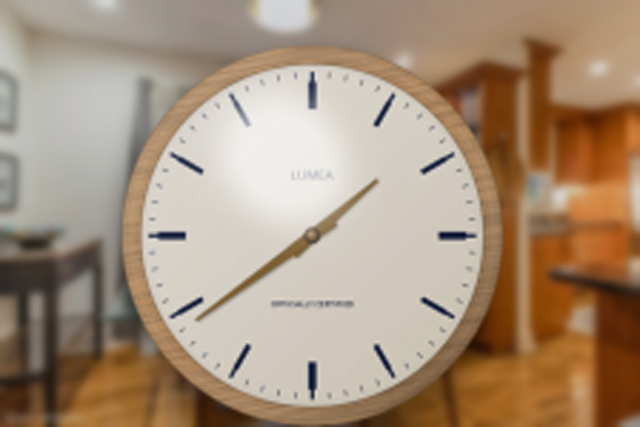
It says 1 h 39 min
